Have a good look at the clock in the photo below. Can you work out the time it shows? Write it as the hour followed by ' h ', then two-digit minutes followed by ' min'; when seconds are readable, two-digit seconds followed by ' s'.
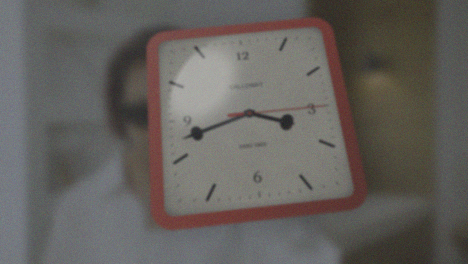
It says 3 h 42 min 15 s
